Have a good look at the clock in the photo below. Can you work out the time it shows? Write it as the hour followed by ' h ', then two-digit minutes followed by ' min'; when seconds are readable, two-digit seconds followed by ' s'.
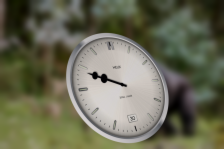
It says 9 h 49 min
